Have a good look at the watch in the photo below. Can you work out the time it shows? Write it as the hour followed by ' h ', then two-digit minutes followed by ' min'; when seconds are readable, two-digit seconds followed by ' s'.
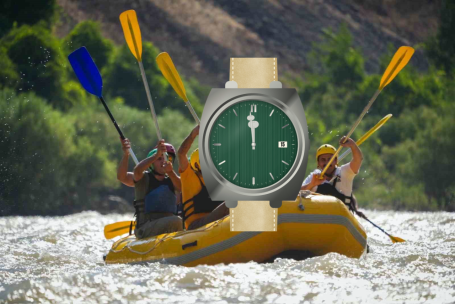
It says 11 h 59 min
